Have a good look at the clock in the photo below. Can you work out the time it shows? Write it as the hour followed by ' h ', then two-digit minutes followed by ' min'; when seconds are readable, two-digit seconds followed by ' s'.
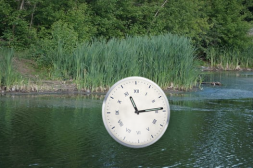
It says 11 h 14 min
